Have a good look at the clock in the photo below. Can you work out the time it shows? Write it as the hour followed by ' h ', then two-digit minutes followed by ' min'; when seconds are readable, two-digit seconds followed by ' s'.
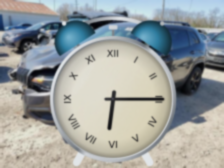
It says 6 h 15 min
